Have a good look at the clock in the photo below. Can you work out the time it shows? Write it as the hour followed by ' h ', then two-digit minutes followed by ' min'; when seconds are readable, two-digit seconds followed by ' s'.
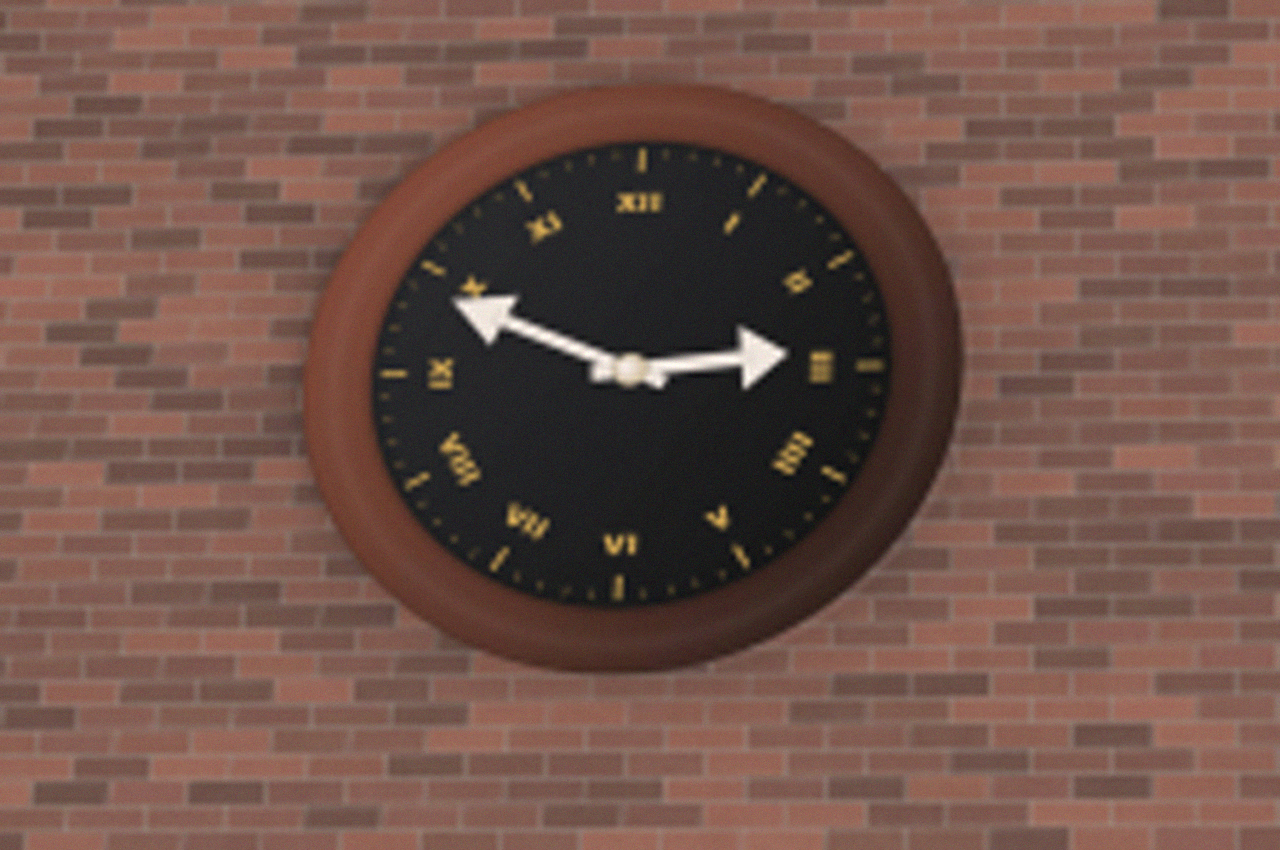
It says 2 h 49 min
